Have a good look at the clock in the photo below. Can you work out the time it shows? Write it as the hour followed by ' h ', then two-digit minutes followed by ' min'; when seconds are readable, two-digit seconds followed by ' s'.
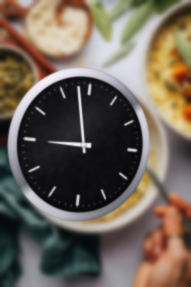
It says 8 h 58 min
